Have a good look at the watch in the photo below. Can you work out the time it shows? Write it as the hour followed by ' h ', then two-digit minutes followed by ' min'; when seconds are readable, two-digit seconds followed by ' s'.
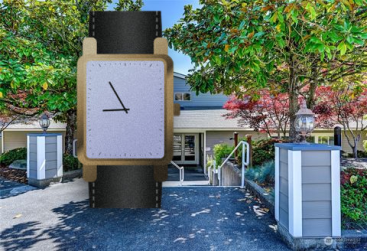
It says 8 h 55 min
